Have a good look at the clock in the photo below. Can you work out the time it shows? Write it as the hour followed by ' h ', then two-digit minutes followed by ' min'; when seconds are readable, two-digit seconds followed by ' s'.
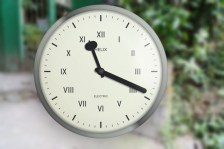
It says 11 h 19 min
